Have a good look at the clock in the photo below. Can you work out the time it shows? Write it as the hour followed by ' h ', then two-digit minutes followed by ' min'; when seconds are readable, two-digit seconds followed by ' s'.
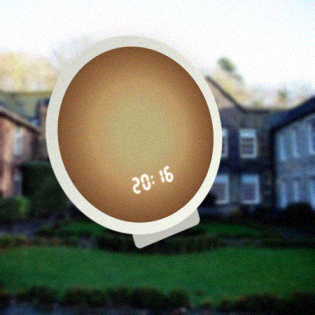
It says 20 h 16 min
